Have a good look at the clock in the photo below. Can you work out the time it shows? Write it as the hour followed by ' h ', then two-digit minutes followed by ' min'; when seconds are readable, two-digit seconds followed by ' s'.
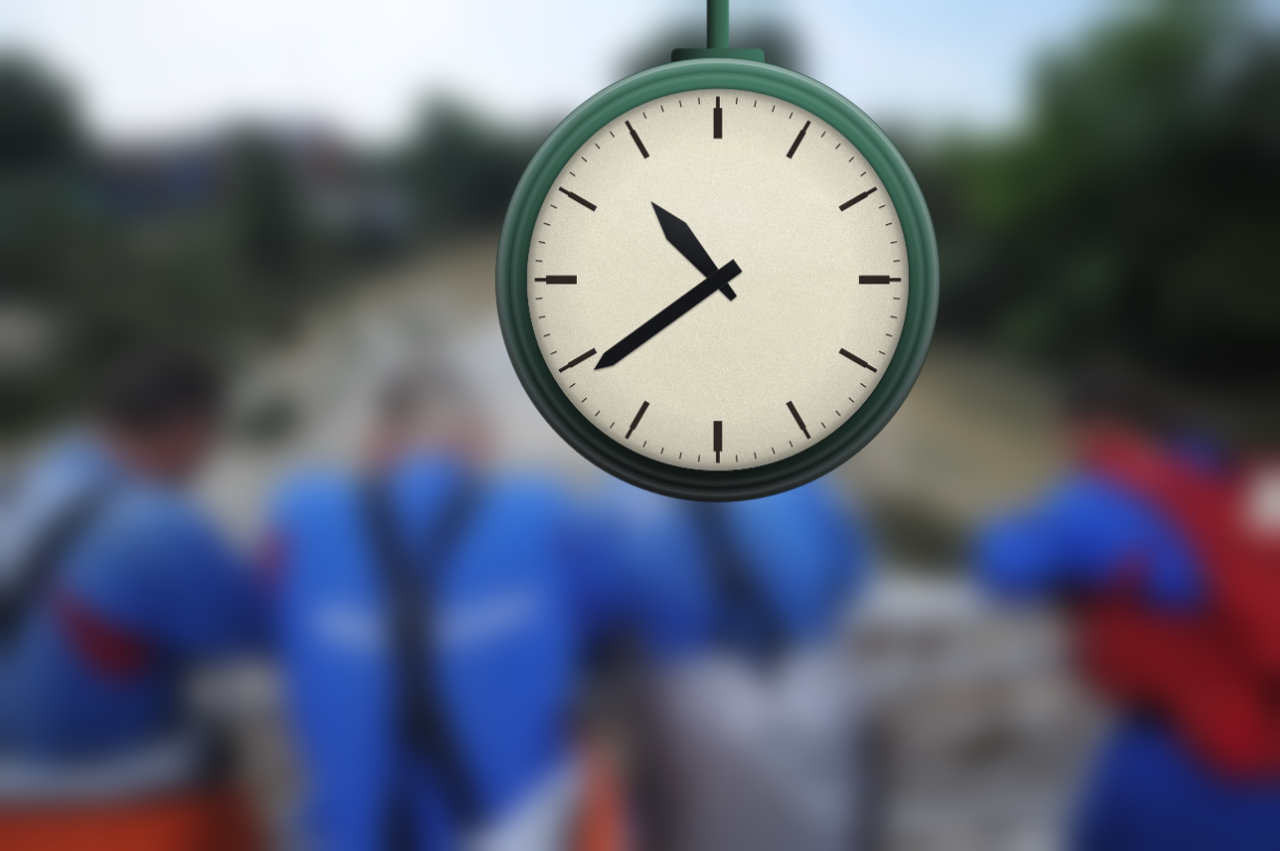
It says 10 h 39 min
